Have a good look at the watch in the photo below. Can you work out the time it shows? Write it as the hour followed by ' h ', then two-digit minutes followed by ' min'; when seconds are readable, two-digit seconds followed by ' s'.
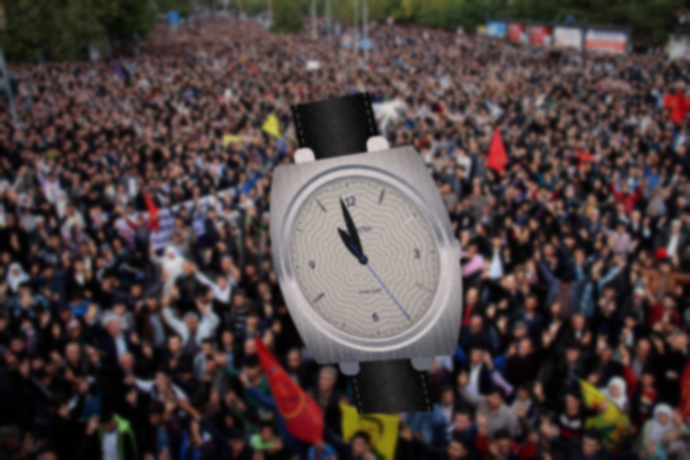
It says 10 h 58 min 25 s
